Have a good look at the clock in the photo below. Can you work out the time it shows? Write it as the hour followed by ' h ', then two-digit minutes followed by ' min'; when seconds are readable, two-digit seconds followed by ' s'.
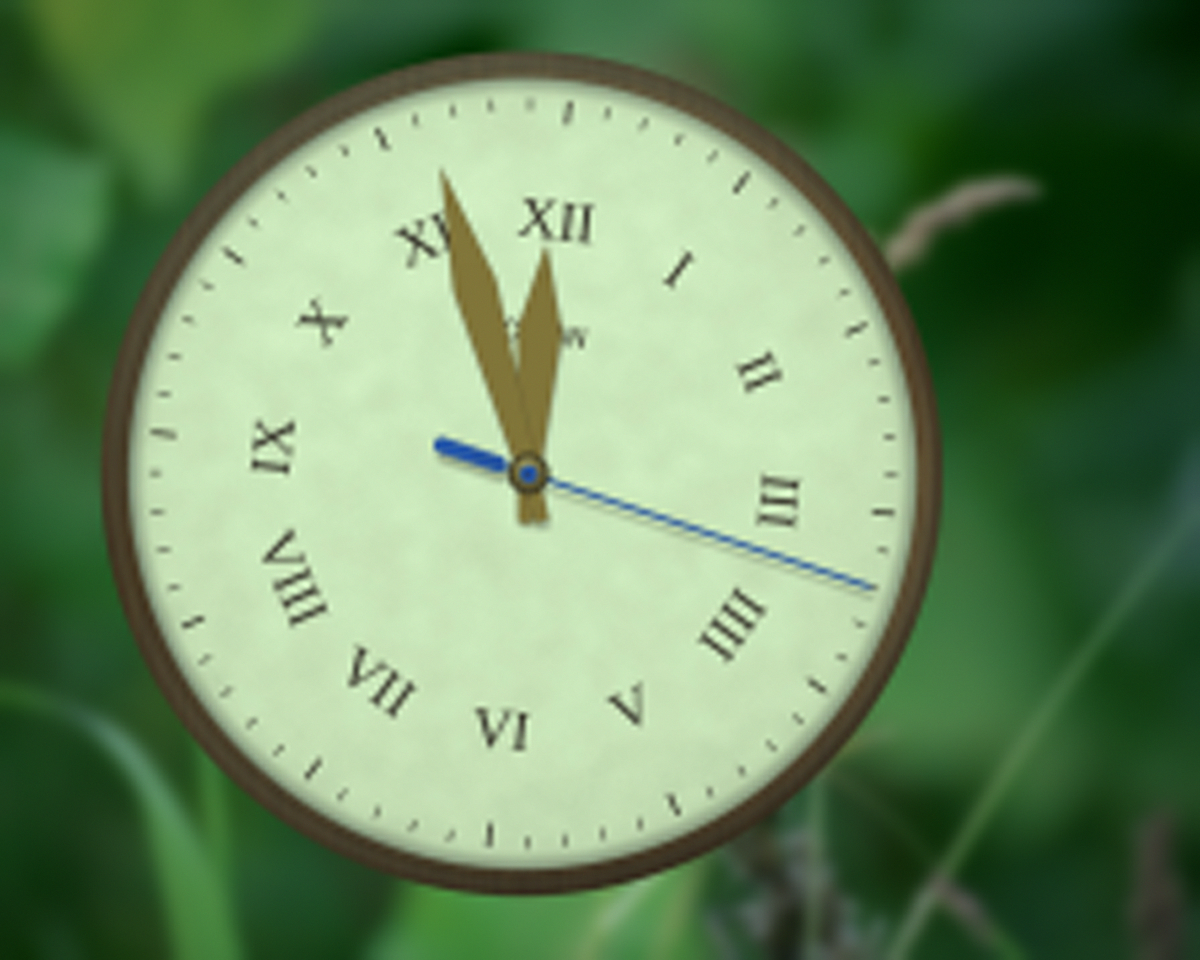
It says 11 h 56 min 17 s
